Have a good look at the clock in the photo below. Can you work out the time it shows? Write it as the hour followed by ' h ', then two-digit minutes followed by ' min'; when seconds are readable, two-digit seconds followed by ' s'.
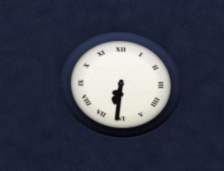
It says 6 h 31 min
